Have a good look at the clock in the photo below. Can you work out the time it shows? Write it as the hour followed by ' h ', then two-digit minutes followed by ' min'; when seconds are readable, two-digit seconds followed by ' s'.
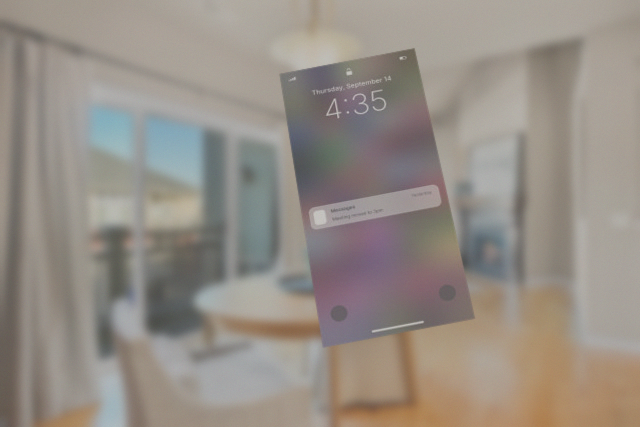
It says 4 h 35 min
